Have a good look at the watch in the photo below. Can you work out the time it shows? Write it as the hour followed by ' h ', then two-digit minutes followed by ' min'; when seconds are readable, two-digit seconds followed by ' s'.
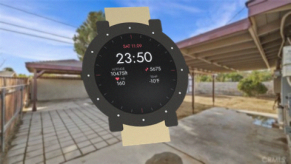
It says 23 h 50 min
